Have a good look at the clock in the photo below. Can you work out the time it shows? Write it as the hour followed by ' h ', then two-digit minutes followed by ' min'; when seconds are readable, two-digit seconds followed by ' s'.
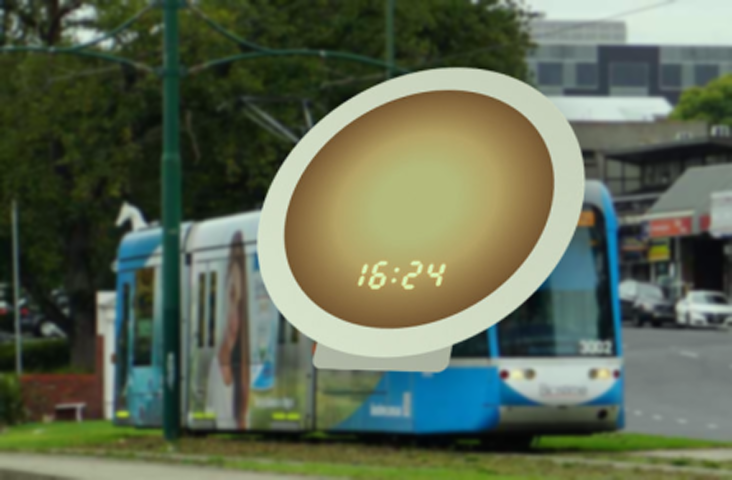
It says 16 h 24 min
